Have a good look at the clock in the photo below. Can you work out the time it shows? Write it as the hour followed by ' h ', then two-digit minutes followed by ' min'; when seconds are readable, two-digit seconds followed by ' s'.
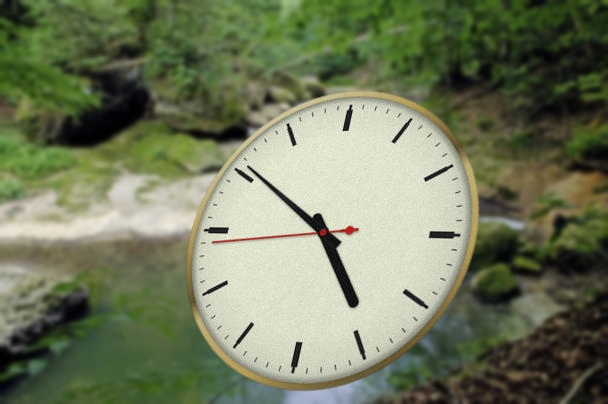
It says 4 h 50 min 44 s
